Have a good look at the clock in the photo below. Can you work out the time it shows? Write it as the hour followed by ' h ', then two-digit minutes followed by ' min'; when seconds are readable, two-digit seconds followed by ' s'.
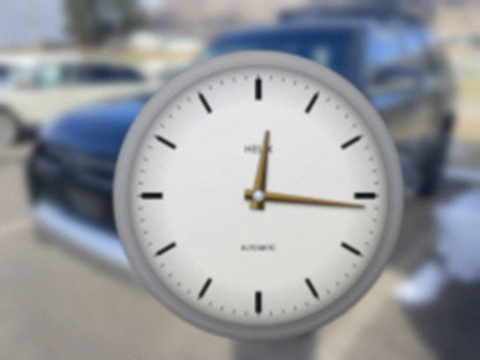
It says 12 h 16 min
